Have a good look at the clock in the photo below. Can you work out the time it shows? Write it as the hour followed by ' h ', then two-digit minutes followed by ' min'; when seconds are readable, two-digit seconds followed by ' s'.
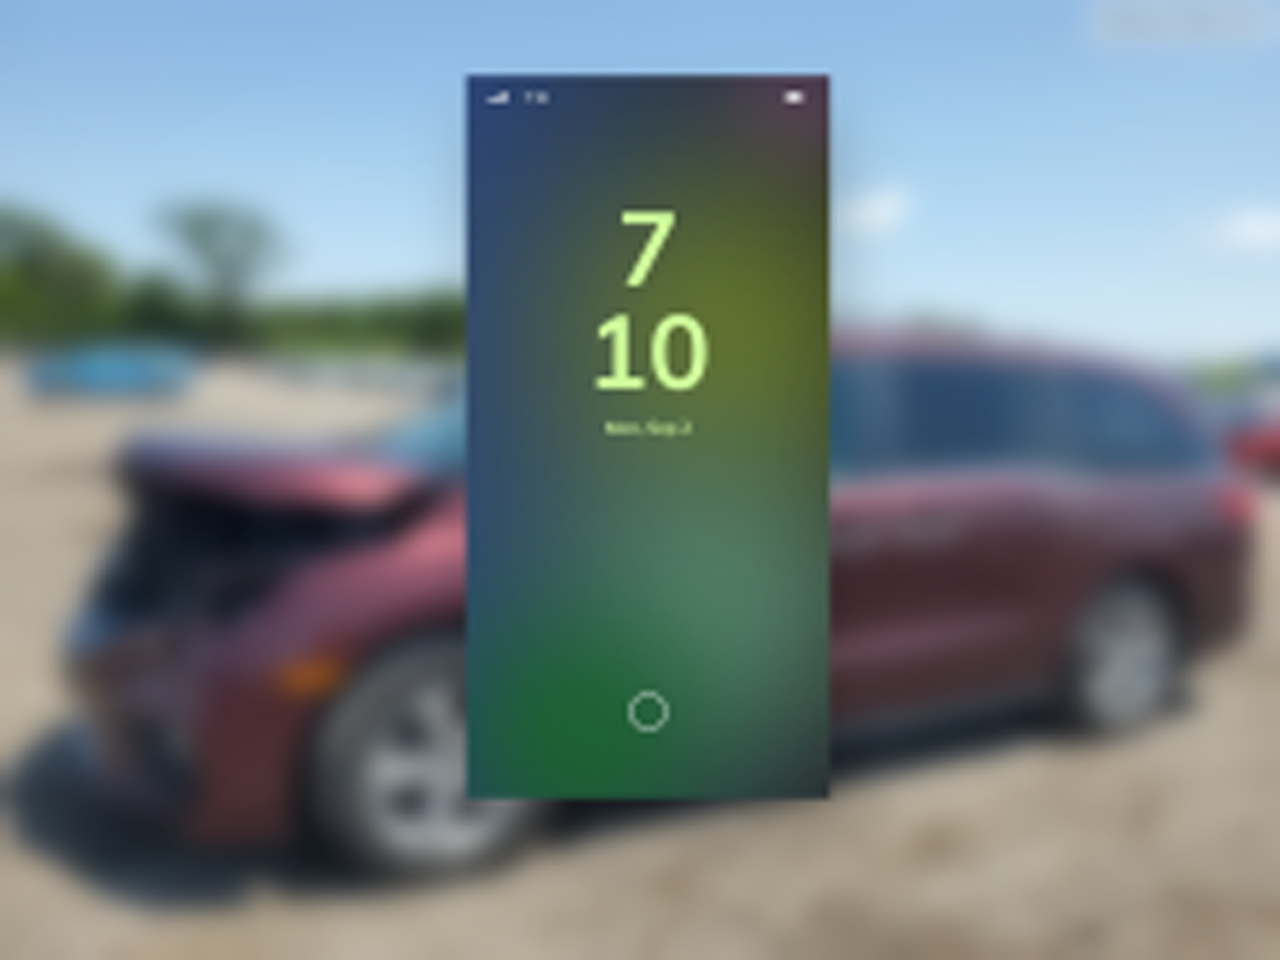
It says 7 h 10 min
